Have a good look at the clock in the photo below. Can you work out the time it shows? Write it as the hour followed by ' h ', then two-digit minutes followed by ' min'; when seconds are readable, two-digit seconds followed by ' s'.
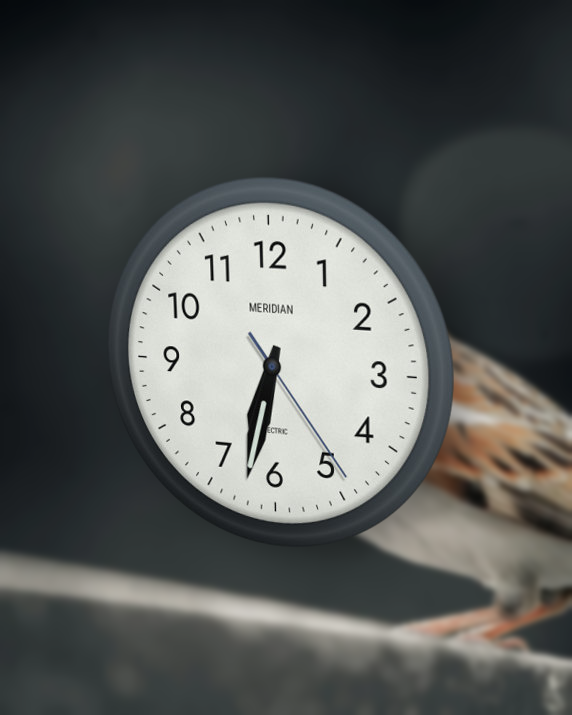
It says 6 h 32 min 24 s
